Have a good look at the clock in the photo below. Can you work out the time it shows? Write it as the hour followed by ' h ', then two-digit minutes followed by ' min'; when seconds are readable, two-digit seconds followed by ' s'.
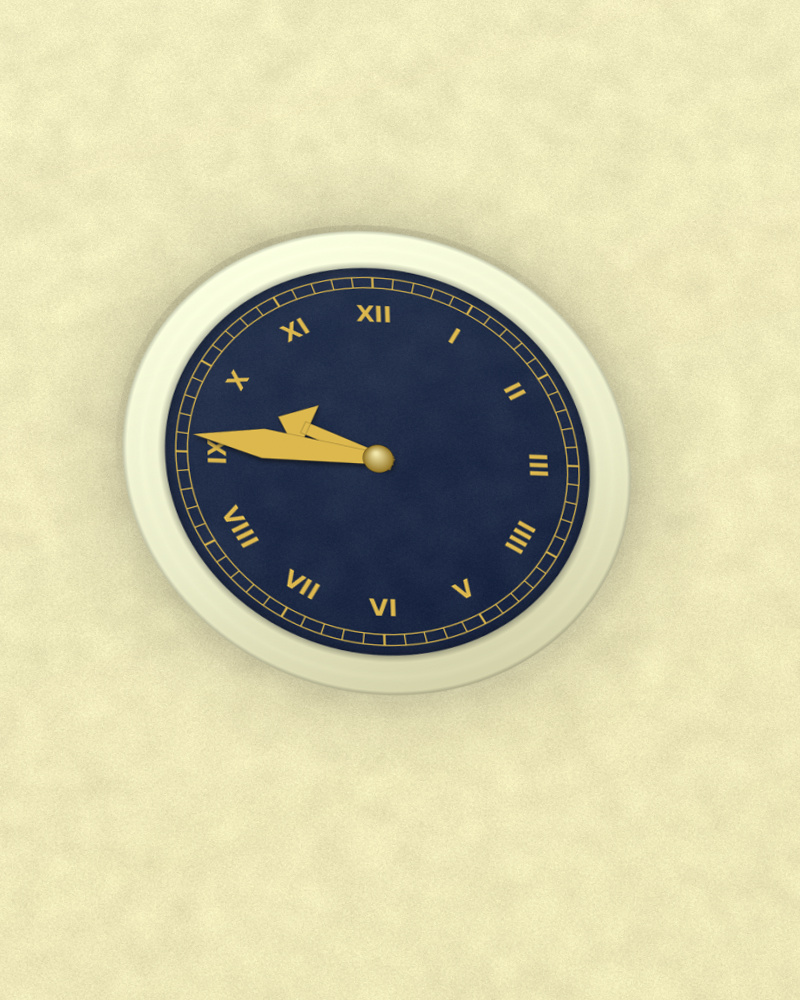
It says 9 h 46 min
